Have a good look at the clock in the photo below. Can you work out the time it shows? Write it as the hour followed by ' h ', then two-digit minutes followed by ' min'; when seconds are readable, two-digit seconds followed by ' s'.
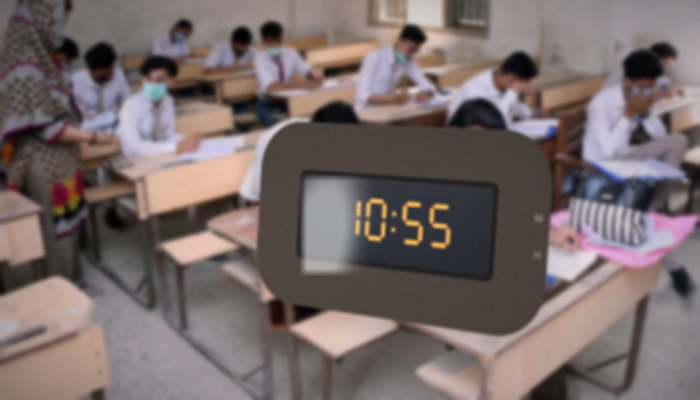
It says 10 h 55 min
